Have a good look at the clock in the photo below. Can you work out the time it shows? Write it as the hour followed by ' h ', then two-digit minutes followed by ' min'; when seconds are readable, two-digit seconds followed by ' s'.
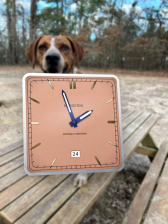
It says 1 h 57 min
